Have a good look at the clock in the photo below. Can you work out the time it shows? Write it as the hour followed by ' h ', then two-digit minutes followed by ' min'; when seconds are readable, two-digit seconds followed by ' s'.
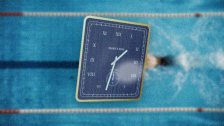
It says 1 h 32 min
